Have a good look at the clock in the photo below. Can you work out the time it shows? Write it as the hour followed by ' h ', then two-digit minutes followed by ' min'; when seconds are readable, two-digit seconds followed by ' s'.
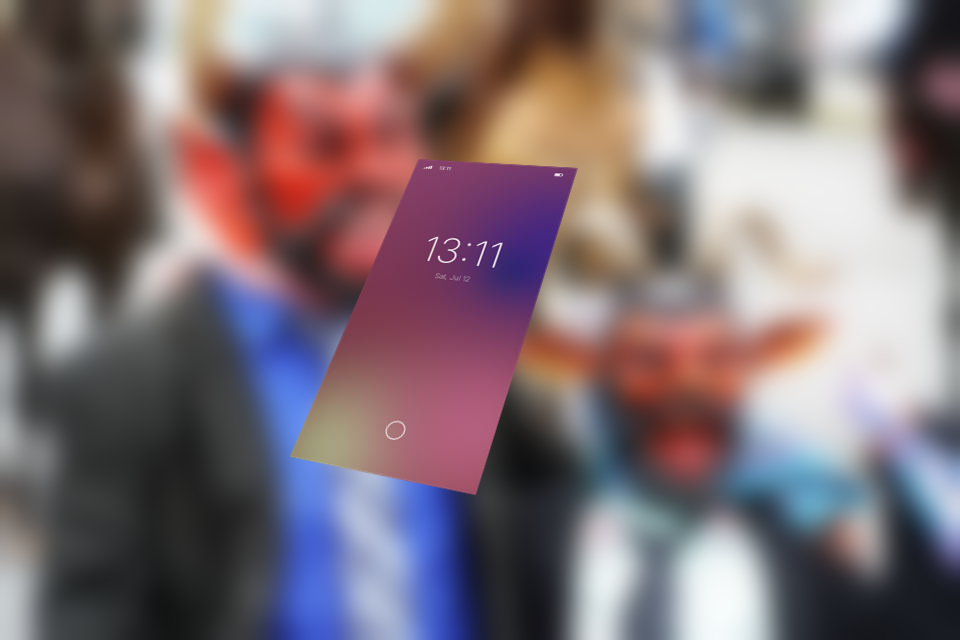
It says 13 h 11 min
